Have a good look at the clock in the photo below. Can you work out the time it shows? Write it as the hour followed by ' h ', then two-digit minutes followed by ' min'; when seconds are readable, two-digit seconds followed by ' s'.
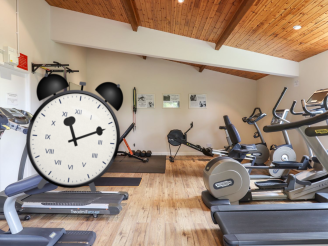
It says 11 h 11 min
